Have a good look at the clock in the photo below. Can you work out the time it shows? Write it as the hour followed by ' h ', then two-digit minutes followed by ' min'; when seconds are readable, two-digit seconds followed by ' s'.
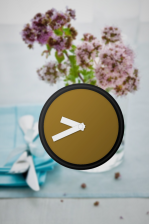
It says 9 h 41 min
